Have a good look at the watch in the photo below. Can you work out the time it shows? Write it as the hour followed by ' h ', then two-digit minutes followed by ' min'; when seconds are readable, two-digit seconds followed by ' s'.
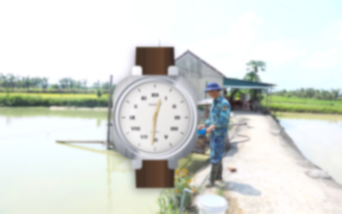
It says 12 h 31 min
